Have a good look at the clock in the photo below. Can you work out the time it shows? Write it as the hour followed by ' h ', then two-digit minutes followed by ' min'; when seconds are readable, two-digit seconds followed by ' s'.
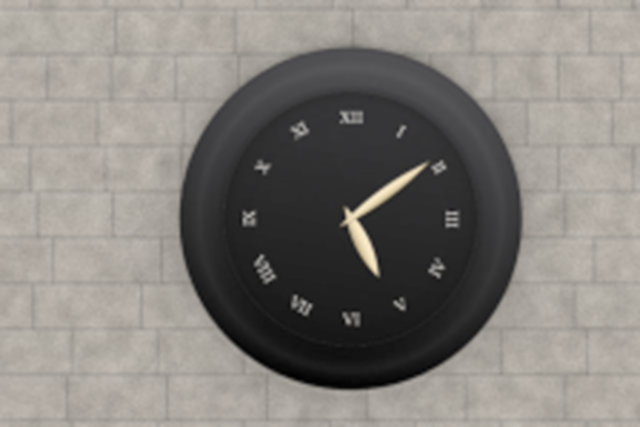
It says 5 h 09 min
